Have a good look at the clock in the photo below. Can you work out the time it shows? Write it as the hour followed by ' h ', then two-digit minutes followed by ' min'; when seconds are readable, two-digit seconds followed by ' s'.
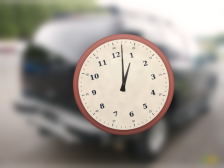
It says 1 h 02 min
